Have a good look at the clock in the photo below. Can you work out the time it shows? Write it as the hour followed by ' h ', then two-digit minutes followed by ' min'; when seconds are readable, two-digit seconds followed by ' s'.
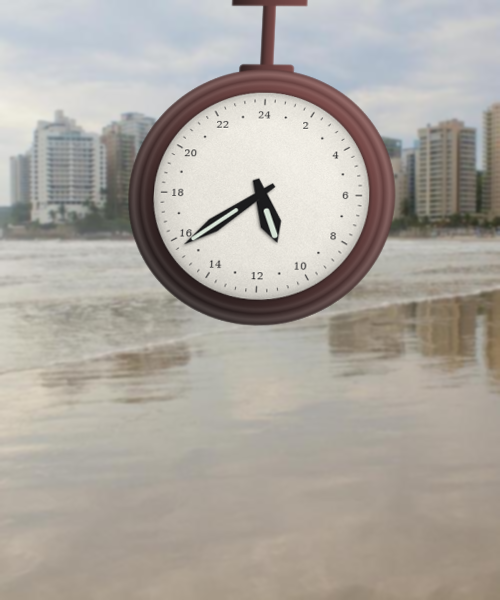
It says 10 h 39 min
